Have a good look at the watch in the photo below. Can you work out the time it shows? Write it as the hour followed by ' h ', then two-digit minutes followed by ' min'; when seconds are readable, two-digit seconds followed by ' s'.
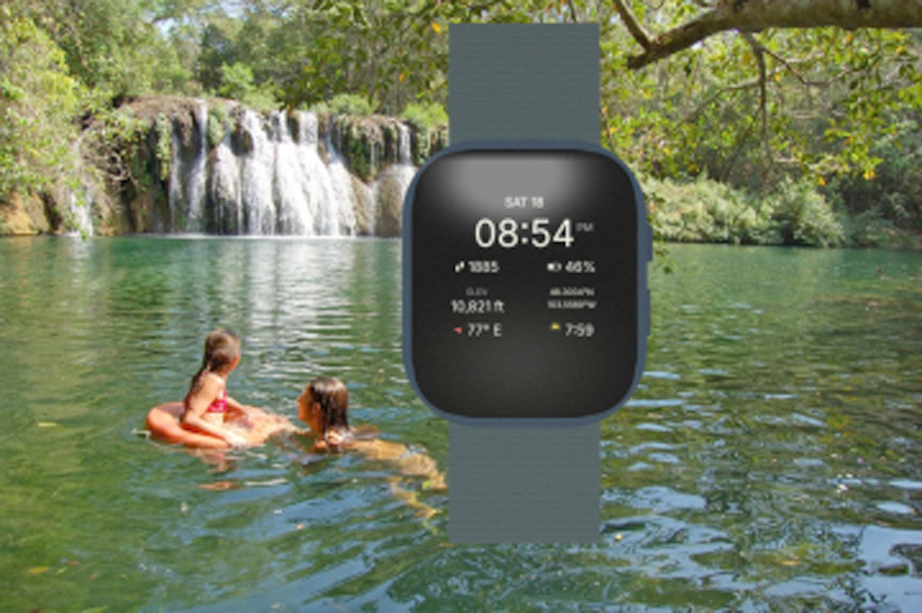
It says 8 h 54 min
